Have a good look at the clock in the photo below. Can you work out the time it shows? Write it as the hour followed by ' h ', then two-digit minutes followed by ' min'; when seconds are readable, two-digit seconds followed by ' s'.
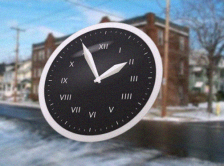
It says 1 h 55 min
